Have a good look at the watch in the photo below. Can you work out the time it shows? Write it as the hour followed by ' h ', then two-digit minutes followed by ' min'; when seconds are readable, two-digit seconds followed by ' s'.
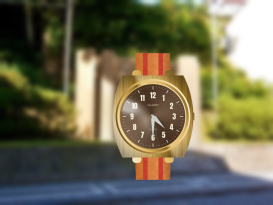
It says 4 h 30 min
